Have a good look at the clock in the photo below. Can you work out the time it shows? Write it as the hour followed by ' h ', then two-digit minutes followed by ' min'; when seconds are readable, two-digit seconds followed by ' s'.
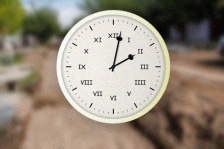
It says 2 h 02 min
